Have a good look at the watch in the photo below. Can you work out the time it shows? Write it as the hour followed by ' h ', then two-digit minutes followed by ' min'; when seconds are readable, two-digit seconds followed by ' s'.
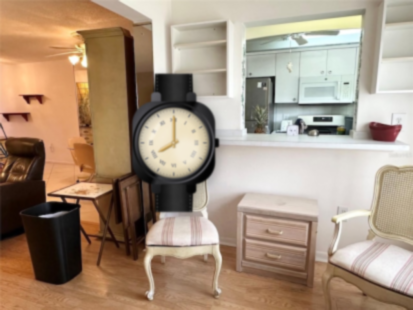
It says 8 h 00 min
